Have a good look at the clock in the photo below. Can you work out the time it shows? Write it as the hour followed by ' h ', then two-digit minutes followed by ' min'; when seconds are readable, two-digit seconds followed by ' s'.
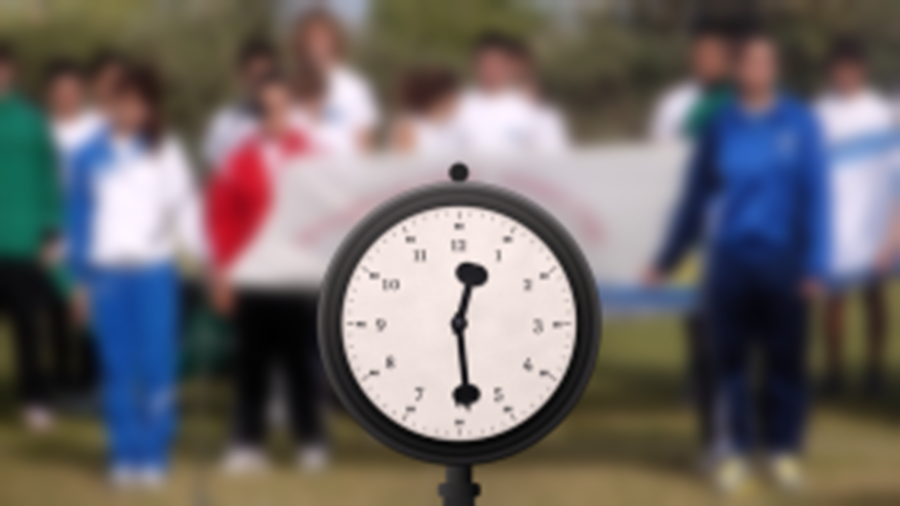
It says 12 h 29 min
